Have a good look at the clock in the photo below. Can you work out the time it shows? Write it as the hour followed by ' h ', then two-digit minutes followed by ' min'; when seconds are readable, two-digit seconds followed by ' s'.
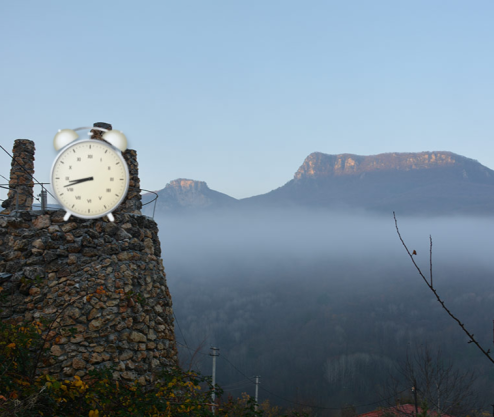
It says 8 h 42 min
